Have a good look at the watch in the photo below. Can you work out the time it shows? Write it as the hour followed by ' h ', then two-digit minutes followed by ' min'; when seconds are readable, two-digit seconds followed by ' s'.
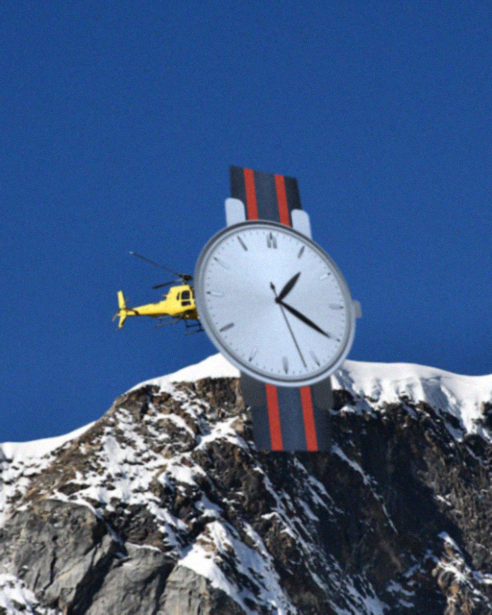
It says 1 h 20 min 27 s
